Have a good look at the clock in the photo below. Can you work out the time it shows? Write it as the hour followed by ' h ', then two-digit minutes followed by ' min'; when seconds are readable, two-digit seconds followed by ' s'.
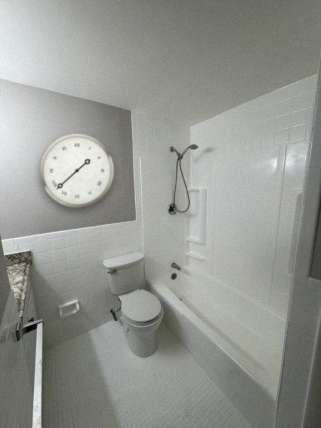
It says 1 h 38 min
